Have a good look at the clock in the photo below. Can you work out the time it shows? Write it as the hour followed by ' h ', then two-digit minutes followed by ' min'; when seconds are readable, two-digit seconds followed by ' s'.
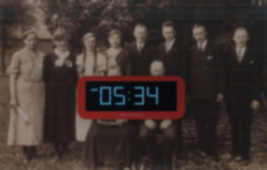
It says 5 h 34 min
